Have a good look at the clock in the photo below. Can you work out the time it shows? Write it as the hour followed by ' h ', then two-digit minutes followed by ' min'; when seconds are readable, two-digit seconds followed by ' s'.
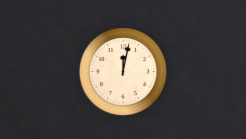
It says 12 h 02 min
